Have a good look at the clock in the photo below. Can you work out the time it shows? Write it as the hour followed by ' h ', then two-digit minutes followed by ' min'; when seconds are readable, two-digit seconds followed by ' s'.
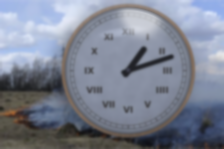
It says 1 h 12 min
